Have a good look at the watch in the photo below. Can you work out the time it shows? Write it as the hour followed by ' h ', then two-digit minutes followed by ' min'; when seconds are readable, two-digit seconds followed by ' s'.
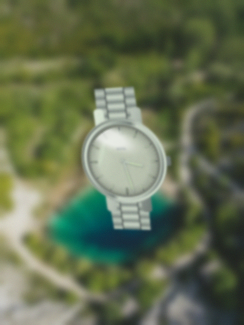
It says 3 h 28 min
